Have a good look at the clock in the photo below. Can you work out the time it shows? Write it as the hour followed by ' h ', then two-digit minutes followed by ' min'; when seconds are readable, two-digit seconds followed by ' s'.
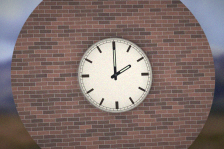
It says 2 h 00 min
